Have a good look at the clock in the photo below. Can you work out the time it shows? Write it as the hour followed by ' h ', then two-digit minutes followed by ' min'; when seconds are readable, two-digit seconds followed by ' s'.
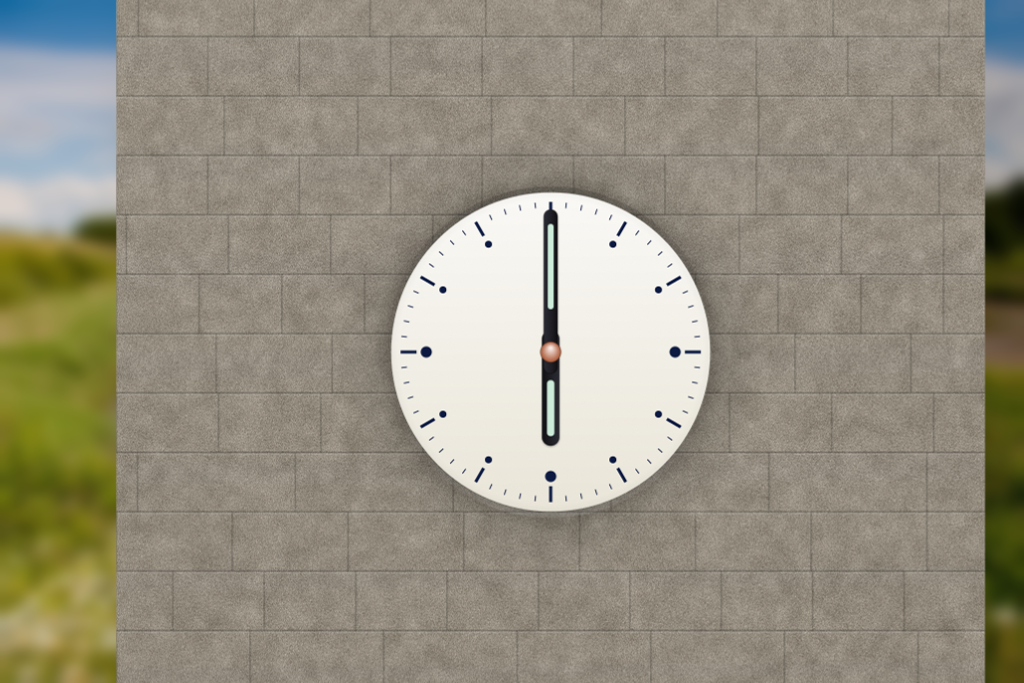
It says 6 h 00 min
